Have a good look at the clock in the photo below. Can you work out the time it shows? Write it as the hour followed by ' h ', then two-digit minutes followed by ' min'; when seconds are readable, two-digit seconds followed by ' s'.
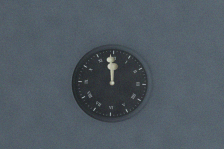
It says 11 h 59 min
